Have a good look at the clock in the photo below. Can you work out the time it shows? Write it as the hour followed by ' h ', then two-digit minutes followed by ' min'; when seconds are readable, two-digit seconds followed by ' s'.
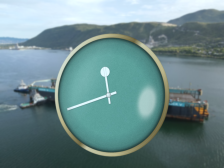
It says 11 h 42 min
